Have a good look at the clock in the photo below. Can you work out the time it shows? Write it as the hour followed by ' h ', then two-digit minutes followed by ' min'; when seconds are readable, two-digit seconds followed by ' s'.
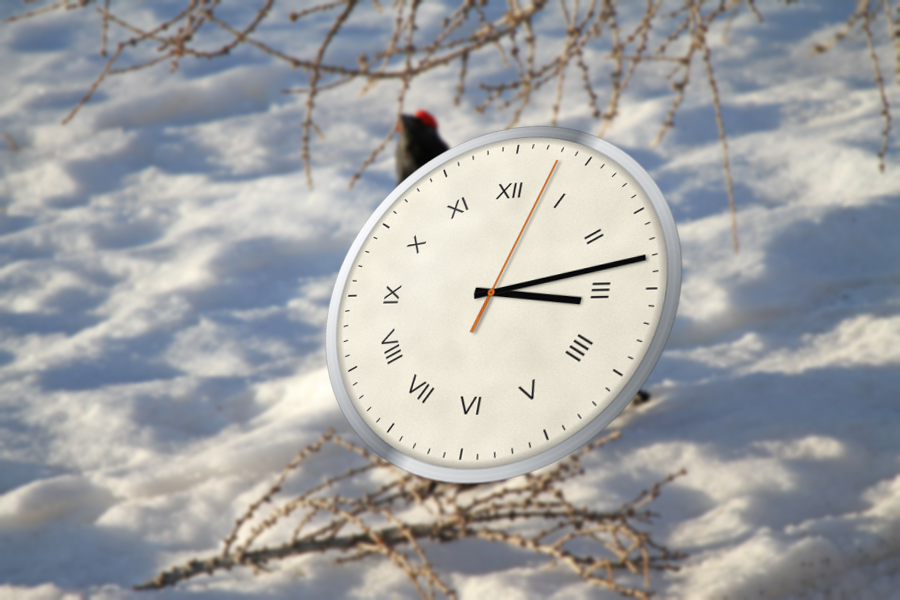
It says 3 h 13 min 03 s
